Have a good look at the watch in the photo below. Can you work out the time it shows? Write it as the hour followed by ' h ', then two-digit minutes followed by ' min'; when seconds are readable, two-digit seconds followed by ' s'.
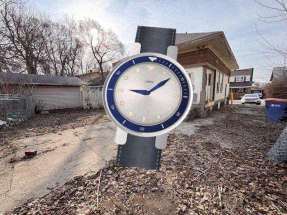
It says 9 h 08 min
